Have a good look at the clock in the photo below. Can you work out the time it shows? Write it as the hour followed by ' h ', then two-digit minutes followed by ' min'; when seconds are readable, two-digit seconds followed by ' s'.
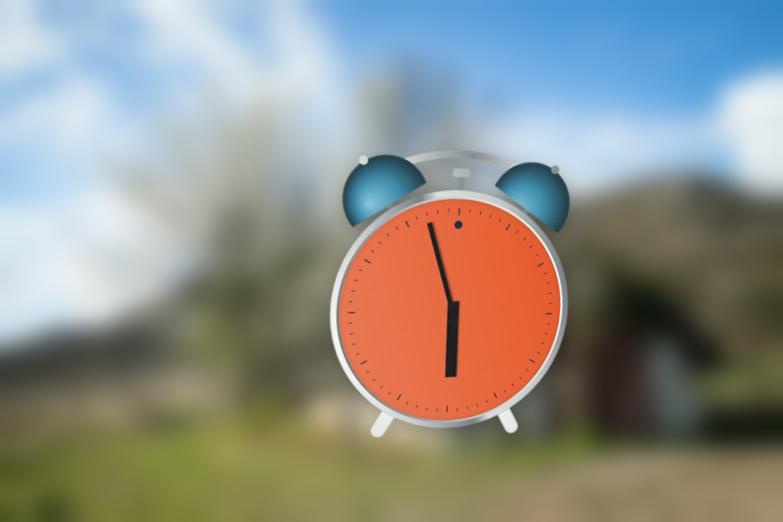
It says 5 h 57 min
